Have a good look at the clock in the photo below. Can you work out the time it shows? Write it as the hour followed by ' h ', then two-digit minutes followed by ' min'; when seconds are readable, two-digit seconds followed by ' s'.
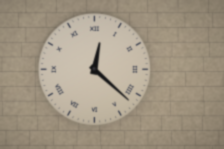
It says 12 h 22 min
